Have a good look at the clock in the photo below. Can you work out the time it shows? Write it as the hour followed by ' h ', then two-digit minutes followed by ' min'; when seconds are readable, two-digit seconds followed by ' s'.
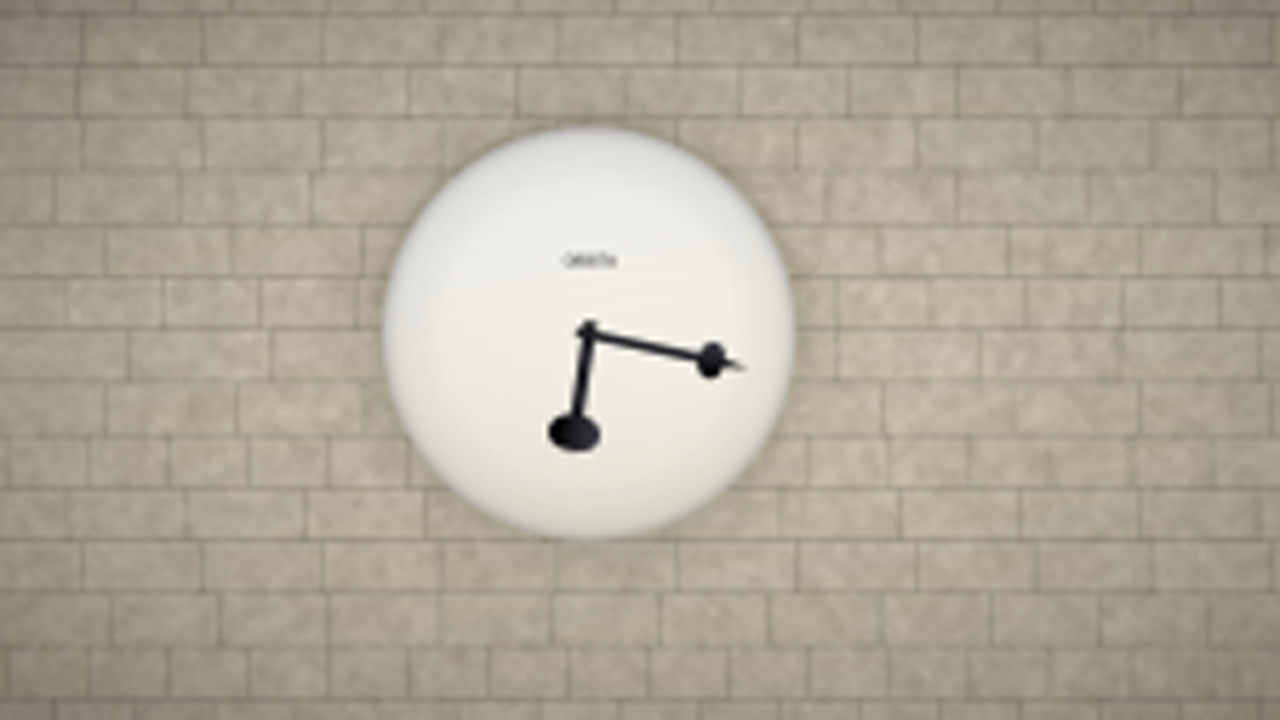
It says 6 h 17 min
